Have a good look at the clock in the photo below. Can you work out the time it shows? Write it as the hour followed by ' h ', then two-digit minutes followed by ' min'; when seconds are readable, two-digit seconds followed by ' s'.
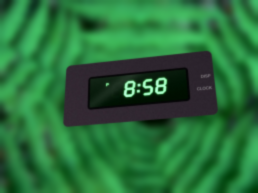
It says 8 h 58 min
